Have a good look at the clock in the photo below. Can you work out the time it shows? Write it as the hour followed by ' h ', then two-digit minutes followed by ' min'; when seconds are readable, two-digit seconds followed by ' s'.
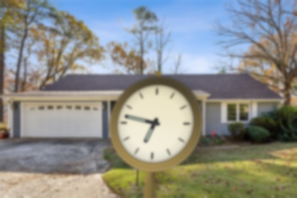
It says 6 h 47 min
